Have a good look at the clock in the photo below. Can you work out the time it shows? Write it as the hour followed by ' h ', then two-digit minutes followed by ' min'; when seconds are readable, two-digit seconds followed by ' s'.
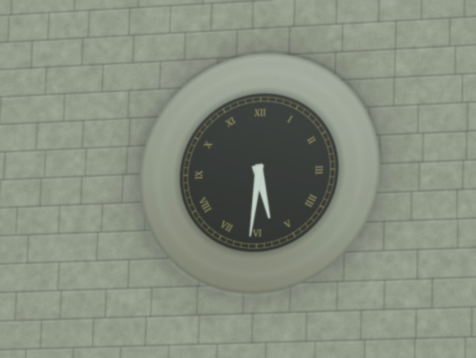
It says 5 h 31 min
